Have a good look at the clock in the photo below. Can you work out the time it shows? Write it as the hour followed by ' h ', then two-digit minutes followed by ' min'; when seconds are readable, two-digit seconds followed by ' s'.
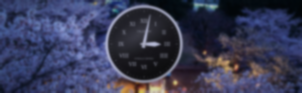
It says 3 h 02 min
